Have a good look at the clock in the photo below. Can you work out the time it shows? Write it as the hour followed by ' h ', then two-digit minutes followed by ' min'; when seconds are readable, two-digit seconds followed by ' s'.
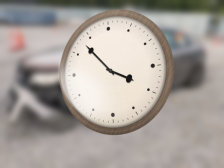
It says 3 h 53 min
